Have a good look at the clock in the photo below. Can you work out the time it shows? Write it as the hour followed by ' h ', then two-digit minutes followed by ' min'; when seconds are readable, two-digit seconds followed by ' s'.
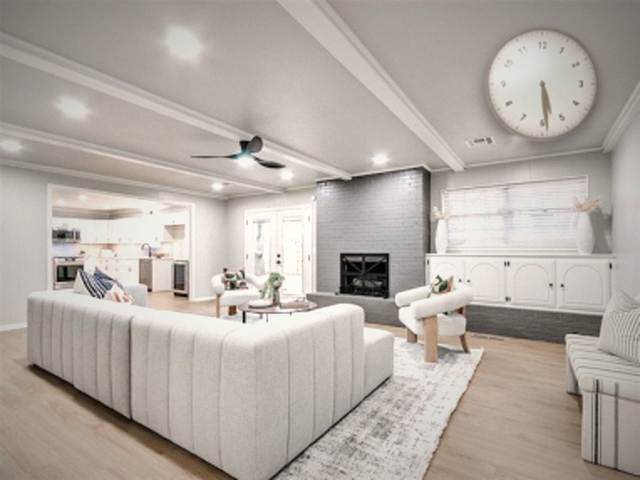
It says 5 h 29 min
